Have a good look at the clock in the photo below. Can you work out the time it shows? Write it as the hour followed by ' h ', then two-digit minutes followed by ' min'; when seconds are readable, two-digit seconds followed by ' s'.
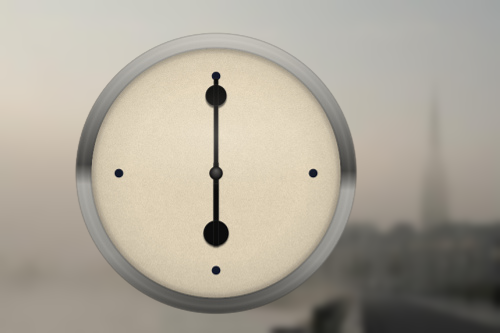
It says 6 h 00 min
